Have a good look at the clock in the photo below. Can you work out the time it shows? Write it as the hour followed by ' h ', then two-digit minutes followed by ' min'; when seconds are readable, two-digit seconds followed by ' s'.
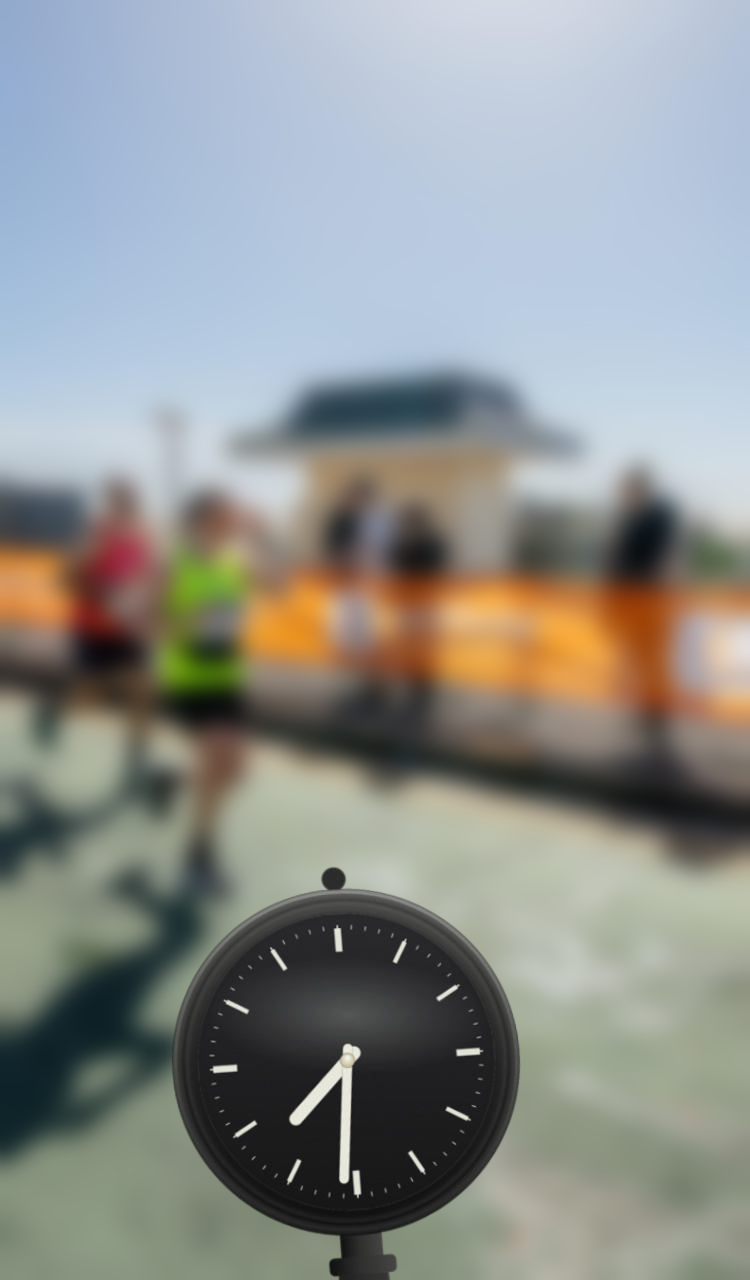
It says 7 h 31 min
